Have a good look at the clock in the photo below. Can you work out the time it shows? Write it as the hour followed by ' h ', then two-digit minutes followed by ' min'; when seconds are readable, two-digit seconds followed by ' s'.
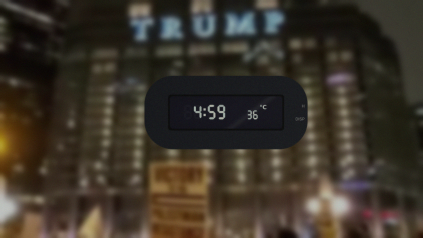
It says 4 h 59 min
